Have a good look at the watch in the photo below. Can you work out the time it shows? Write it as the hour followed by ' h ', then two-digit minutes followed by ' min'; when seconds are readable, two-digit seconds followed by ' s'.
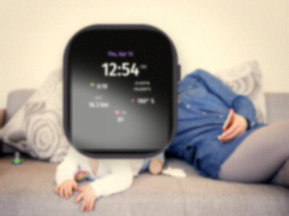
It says 12 h 54 min
